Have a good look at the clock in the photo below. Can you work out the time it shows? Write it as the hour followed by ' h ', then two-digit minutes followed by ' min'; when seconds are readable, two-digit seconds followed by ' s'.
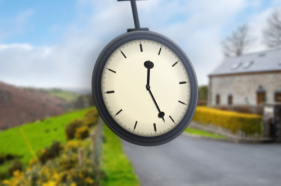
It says 12 h 27 min
